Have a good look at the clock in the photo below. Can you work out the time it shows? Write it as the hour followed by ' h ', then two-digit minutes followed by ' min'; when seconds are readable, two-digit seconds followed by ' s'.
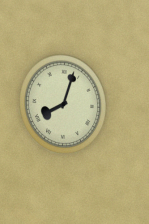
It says 8 h 03 min
